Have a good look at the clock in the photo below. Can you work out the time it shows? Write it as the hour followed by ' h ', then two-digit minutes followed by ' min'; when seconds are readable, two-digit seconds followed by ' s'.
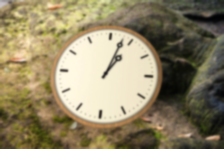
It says 1 h 03 min
